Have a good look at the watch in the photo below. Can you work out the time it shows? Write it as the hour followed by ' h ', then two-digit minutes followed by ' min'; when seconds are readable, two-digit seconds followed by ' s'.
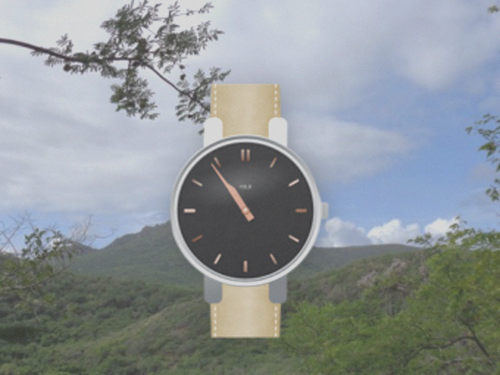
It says 10 h 54 min
